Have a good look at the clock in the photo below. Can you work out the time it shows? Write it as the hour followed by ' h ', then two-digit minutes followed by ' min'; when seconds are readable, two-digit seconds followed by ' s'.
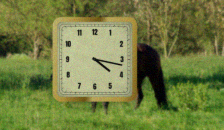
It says 4 h 17 min
